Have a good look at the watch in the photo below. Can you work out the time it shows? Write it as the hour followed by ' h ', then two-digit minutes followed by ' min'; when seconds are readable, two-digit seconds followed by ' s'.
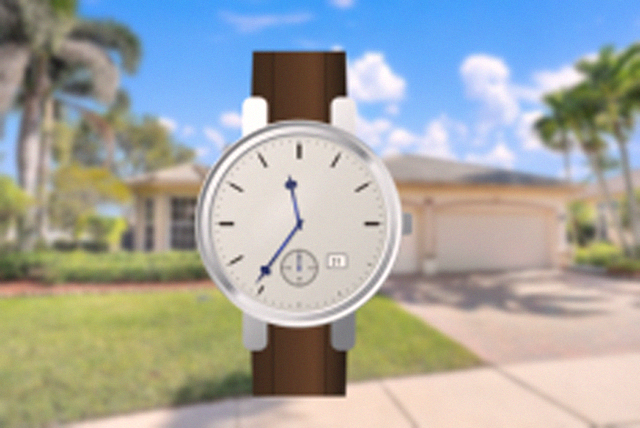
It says 11 h 36 min
